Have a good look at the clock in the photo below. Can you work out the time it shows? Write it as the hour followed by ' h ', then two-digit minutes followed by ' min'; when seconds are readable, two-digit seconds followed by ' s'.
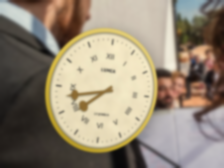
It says 7 h 43 min
